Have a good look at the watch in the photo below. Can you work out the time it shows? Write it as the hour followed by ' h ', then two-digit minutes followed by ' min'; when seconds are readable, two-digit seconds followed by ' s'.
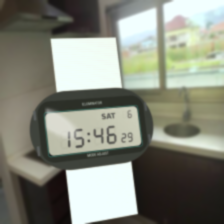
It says 15 h 46 min
